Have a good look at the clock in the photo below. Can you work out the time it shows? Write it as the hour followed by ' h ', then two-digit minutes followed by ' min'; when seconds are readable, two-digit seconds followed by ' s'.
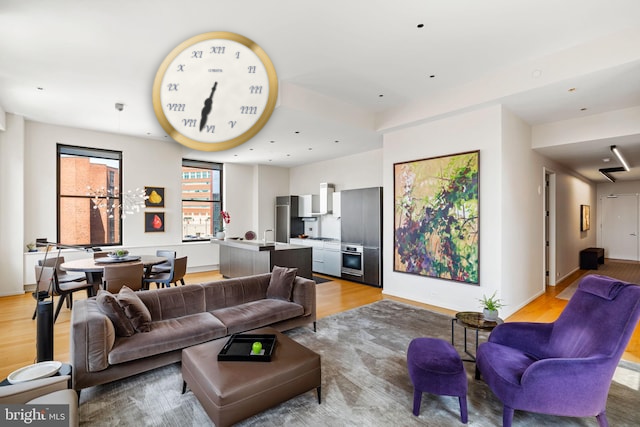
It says 6 h 32 min
